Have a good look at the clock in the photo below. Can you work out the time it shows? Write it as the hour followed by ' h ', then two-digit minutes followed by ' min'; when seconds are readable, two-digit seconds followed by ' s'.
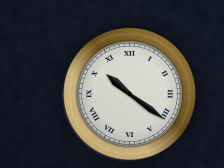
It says 10 h 21 min
